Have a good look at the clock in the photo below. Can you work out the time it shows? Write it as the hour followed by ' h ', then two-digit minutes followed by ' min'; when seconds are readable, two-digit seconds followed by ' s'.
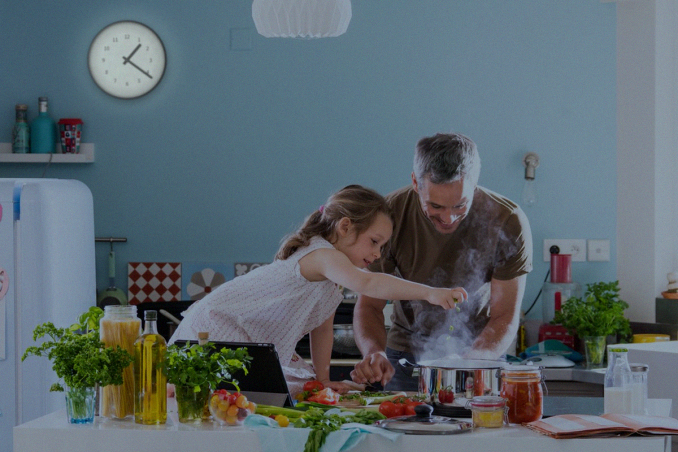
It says 1 h 21 min
